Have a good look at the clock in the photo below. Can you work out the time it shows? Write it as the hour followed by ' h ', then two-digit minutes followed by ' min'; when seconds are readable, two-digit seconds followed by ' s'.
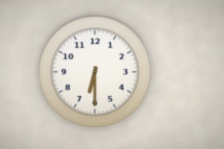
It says 6 h 30 min
